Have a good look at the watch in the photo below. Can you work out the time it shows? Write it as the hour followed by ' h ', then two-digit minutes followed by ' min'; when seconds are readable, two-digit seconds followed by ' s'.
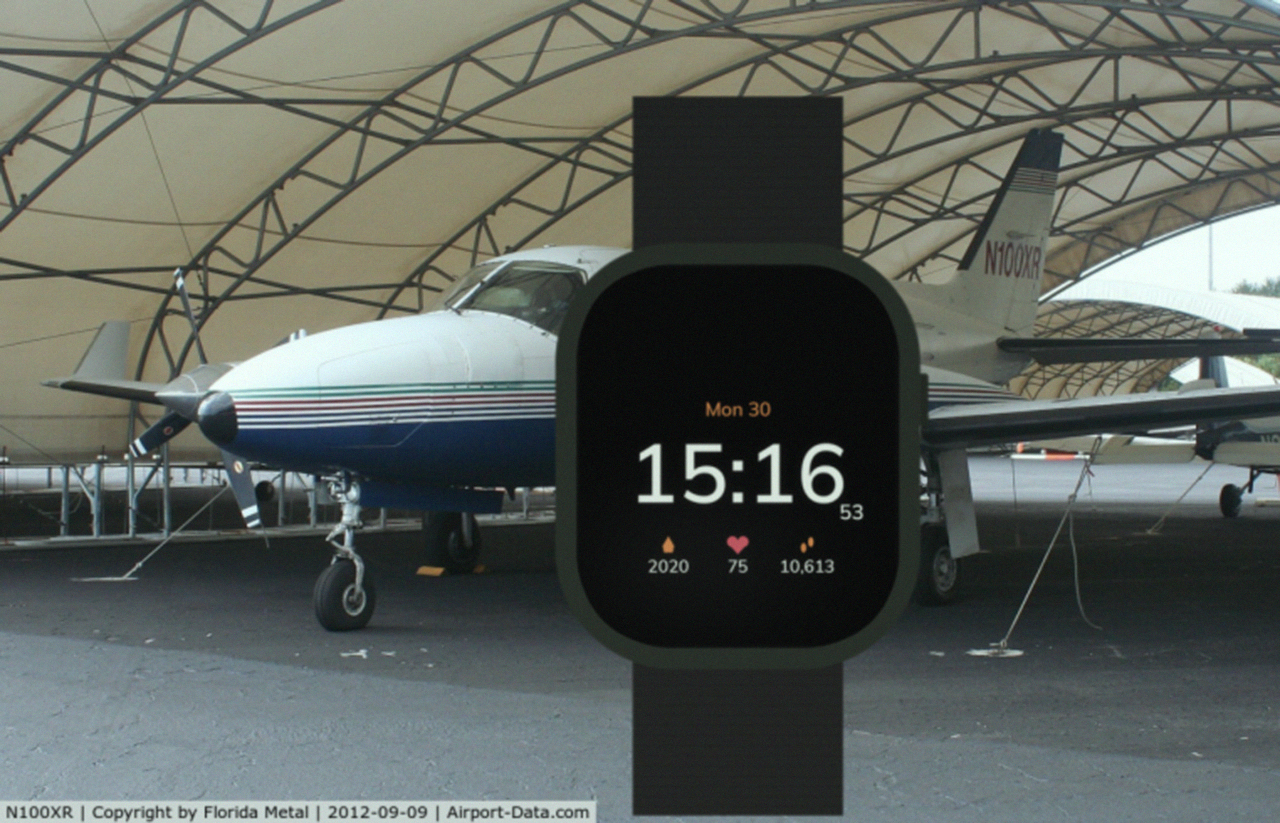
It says 15 h 16 min 53 s
